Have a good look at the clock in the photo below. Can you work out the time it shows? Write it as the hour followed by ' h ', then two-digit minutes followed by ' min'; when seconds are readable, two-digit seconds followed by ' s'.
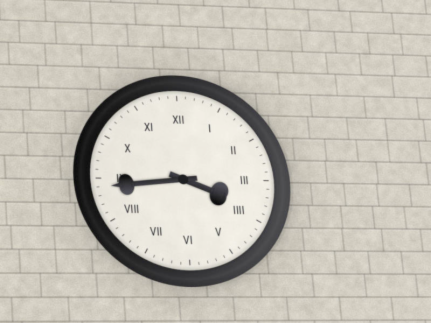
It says 3 h 44 min
